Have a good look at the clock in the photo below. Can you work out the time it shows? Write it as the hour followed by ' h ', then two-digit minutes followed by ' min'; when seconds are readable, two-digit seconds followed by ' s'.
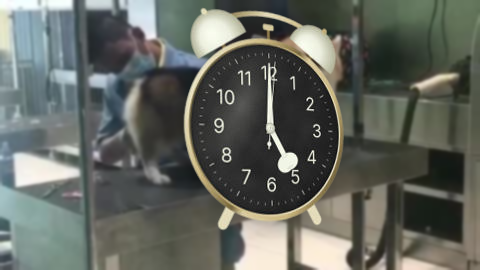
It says 5 h 00 min 01 s
